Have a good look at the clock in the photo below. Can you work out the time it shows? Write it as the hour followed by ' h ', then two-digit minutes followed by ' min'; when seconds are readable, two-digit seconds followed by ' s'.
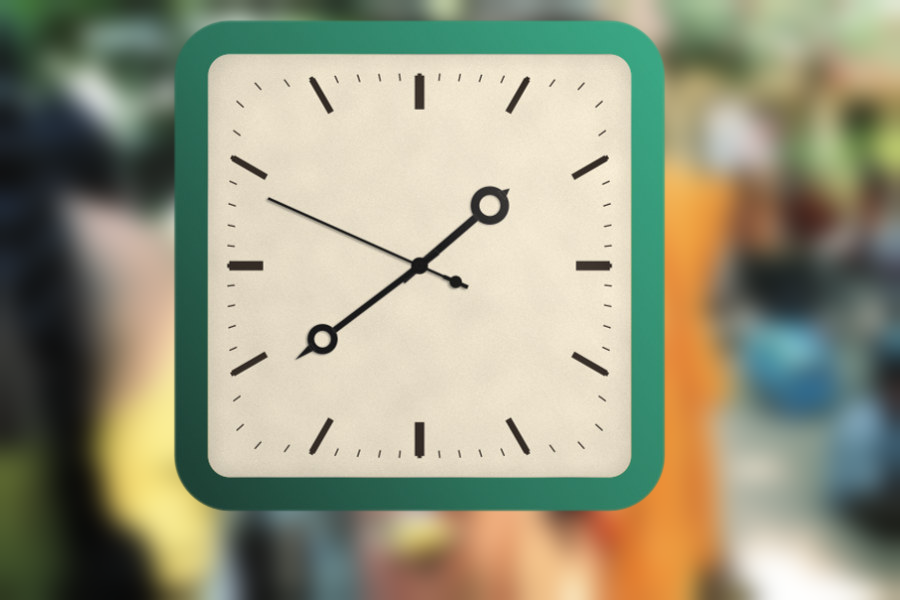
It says 1 h 38 min 49 s
